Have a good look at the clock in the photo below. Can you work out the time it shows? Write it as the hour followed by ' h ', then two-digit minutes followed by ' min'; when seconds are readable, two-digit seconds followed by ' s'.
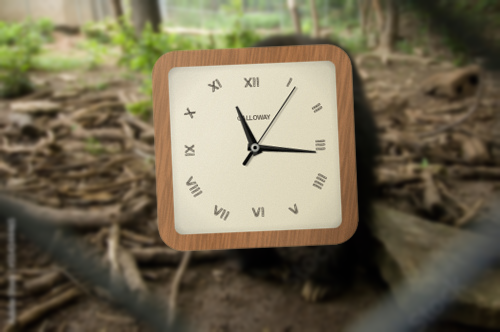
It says 11 h 16 min 06 s
